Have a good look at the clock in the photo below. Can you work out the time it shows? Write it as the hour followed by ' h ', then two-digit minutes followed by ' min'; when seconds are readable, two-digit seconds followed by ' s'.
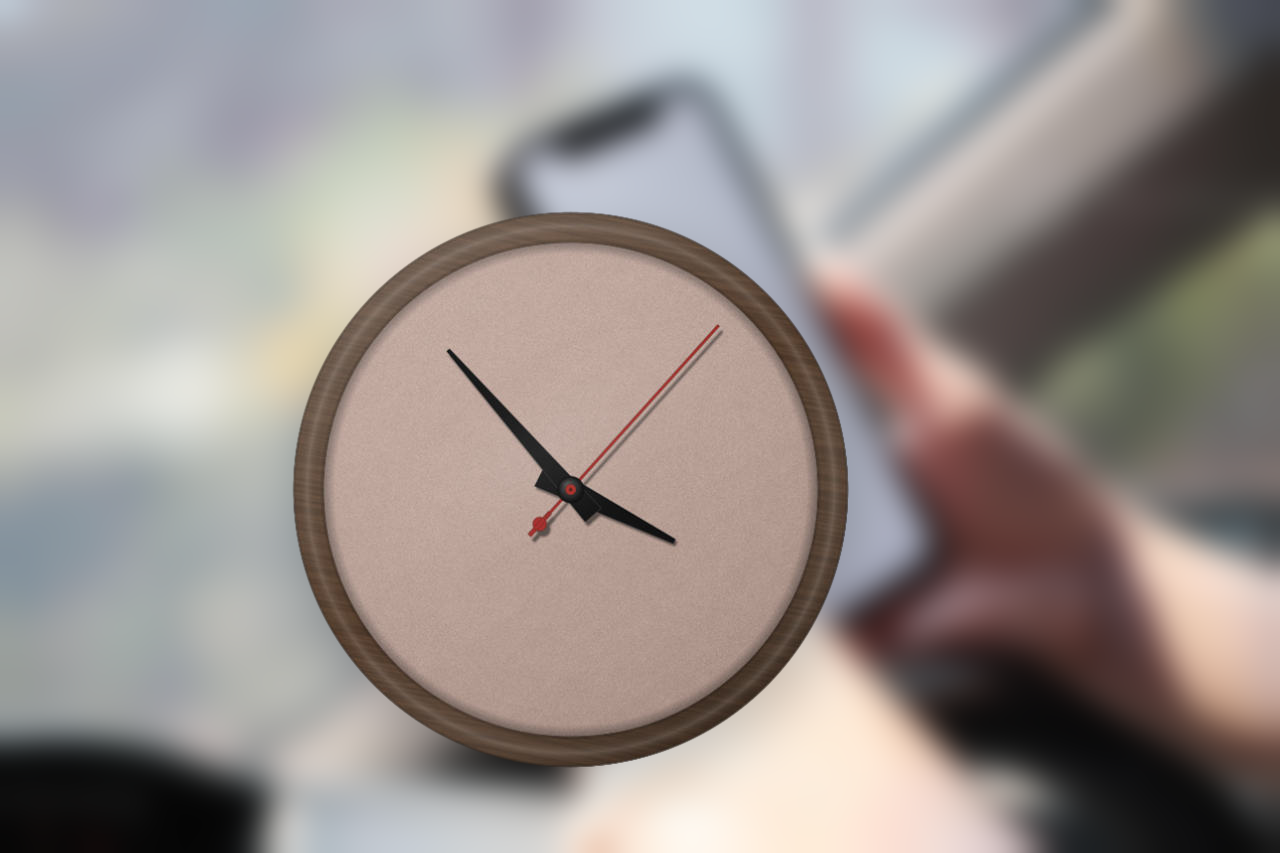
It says 3 h 53 min 07 s
